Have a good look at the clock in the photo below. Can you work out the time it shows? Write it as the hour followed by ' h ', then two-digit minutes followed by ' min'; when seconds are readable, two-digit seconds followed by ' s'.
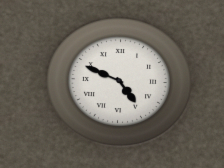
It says 4 h 49 min
